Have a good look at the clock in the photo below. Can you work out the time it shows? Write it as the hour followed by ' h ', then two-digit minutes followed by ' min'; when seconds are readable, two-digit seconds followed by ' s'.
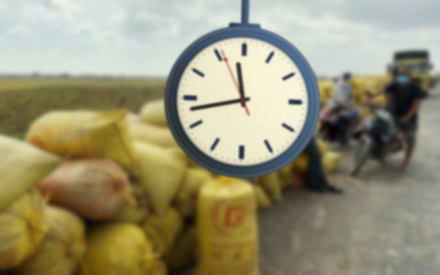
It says 11 h 42 min 56 s
